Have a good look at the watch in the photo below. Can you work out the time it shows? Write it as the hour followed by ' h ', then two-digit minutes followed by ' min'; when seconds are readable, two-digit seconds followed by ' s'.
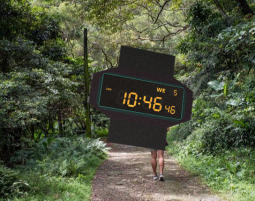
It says 10 h 46 min 46 s
